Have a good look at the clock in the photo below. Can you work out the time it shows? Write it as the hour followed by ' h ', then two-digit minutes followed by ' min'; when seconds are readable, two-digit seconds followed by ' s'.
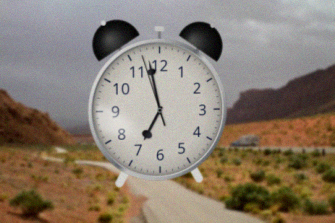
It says 6 h 57 min 57 s
